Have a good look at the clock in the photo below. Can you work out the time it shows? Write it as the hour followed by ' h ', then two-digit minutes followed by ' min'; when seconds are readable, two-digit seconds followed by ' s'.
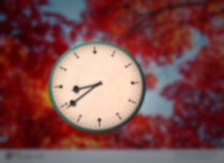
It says 8 h 39 min
